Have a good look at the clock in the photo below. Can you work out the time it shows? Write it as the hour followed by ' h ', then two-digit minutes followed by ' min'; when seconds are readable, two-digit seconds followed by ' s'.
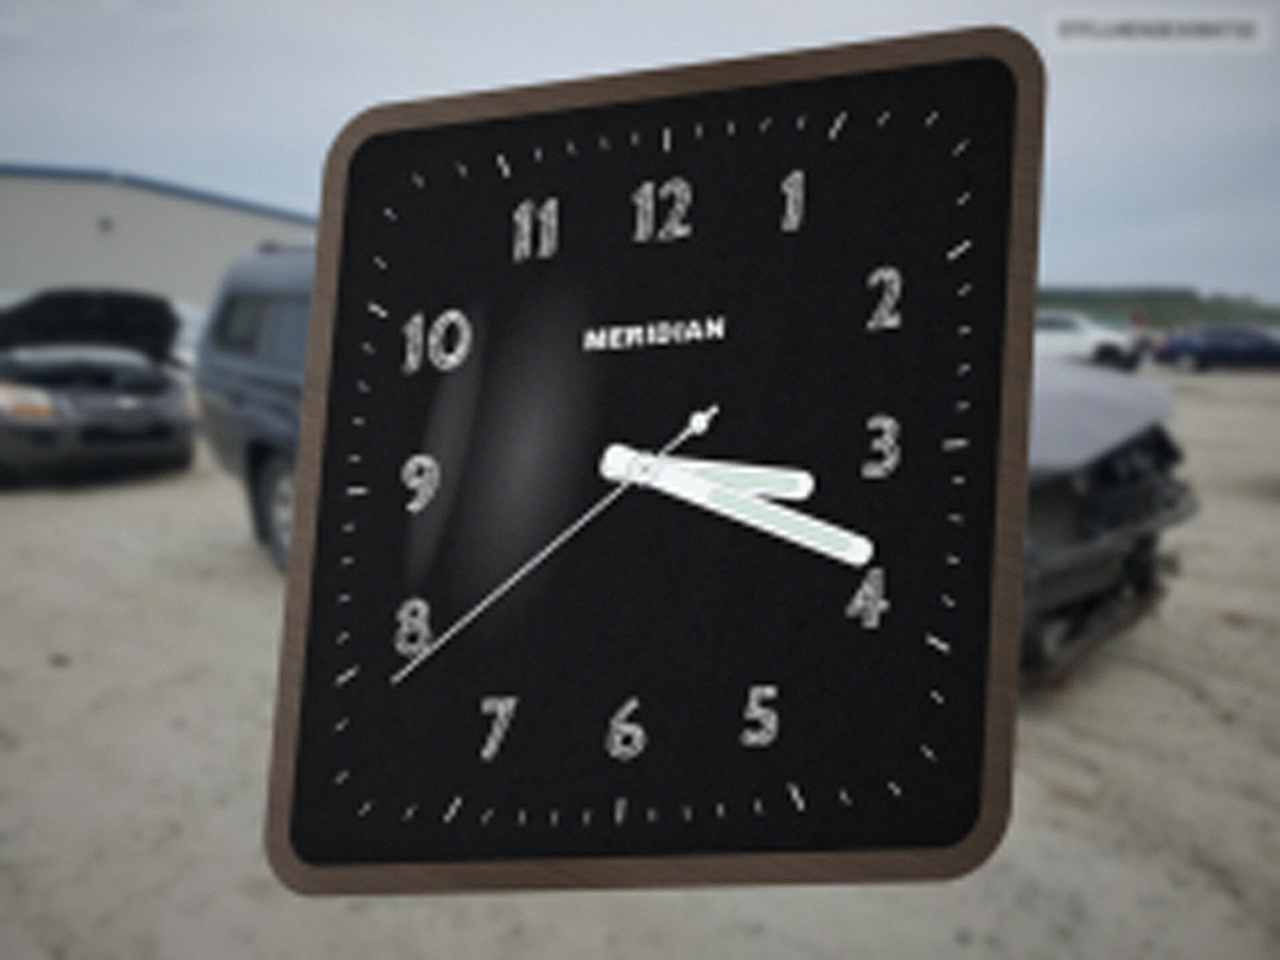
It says 3 h 18 min 39 s
